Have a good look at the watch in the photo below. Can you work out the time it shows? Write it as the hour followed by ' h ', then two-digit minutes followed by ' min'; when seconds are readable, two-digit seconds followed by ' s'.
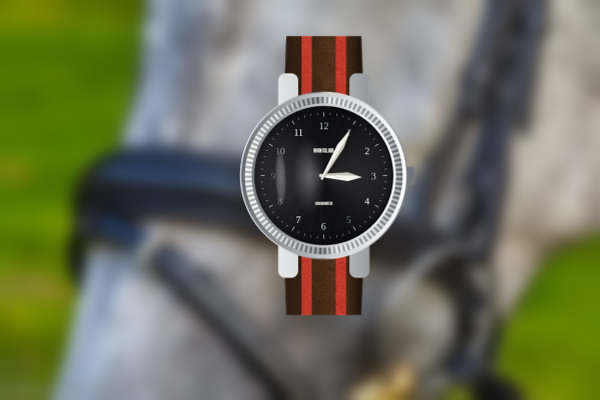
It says 3 h 05 min
